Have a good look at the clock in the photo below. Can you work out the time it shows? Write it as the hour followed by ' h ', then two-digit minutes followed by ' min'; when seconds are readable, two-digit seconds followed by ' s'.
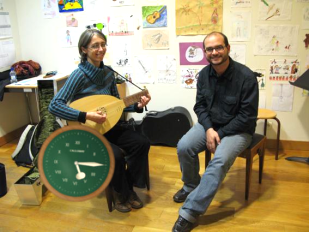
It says 5 h 15 min
